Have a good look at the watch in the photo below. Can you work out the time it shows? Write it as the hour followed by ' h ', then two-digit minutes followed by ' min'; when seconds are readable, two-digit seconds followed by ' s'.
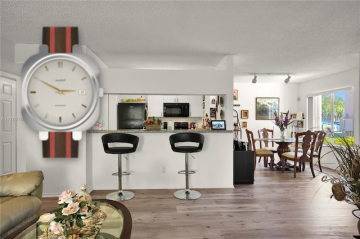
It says 2 h 50 min
